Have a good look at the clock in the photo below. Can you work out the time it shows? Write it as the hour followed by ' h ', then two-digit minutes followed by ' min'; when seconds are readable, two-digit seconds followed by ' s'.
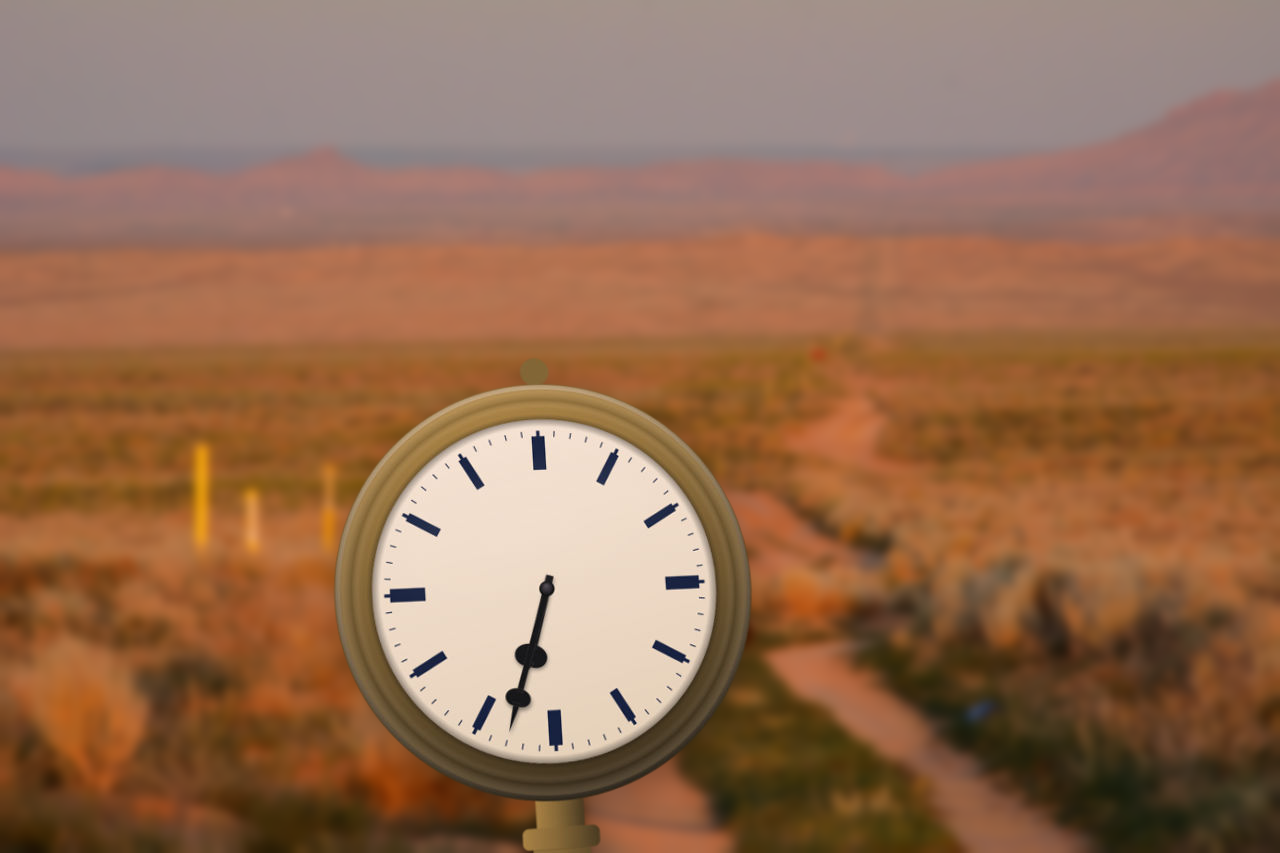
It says 6 h 33 min
